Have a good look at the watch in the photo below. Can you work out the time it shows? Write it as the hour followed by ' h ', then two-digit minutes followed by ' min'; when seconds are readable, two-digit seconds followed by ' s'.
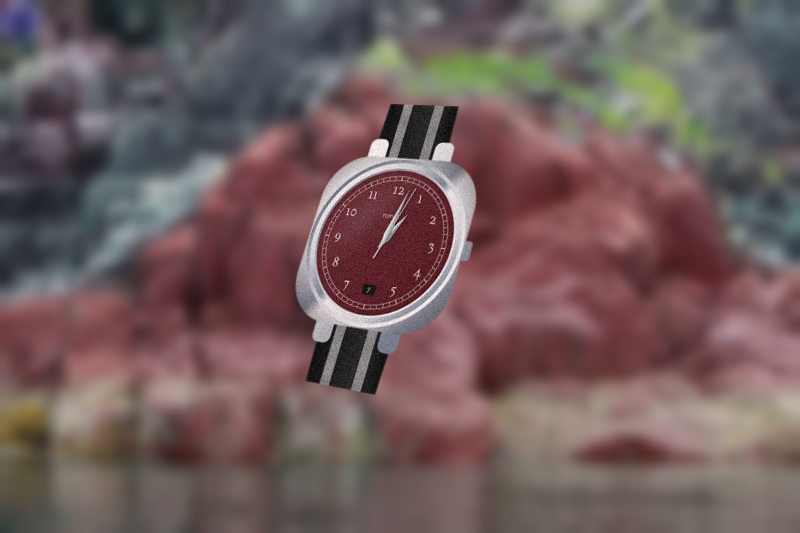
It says 1 h 02 min 03 s
